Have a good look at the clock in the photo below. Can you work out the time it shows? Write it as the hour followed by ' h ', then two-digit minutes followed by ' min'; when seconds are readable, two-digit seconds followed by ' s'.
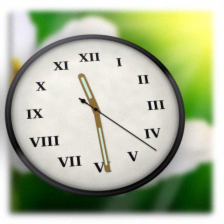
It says 11 h 29 min 22 s
